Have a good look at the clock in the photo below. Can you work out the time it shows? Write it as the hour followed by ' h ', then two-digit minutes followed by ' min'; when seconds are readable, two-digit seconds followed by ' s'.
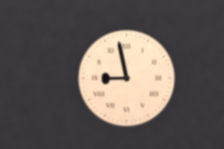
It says 8 h 58 min
